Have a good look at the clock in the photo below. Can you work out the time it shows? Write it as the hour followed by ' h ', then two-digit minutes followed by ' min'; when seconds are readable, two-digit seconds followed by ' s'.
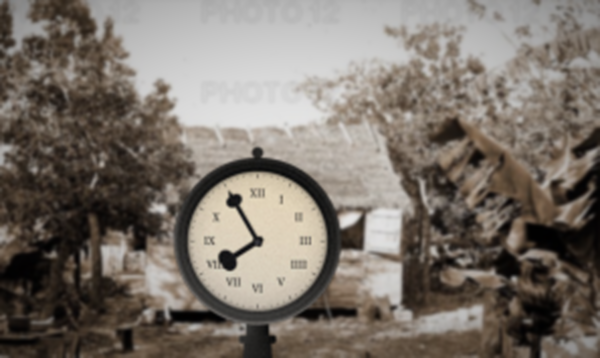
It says 7 h 55 min
